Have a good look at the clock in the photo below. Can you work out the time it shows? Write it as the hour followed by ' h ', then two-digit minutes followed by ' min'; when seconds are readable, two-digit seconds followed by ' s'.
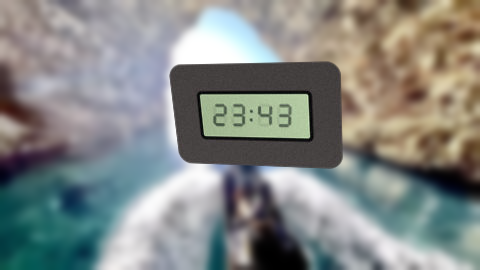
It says 23 h 43 min
